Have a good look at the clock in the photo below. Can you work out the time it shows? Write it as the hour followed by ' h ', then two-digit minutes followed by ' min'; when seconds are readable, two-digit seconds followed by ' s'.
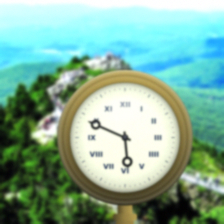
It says 5 h 49 min
